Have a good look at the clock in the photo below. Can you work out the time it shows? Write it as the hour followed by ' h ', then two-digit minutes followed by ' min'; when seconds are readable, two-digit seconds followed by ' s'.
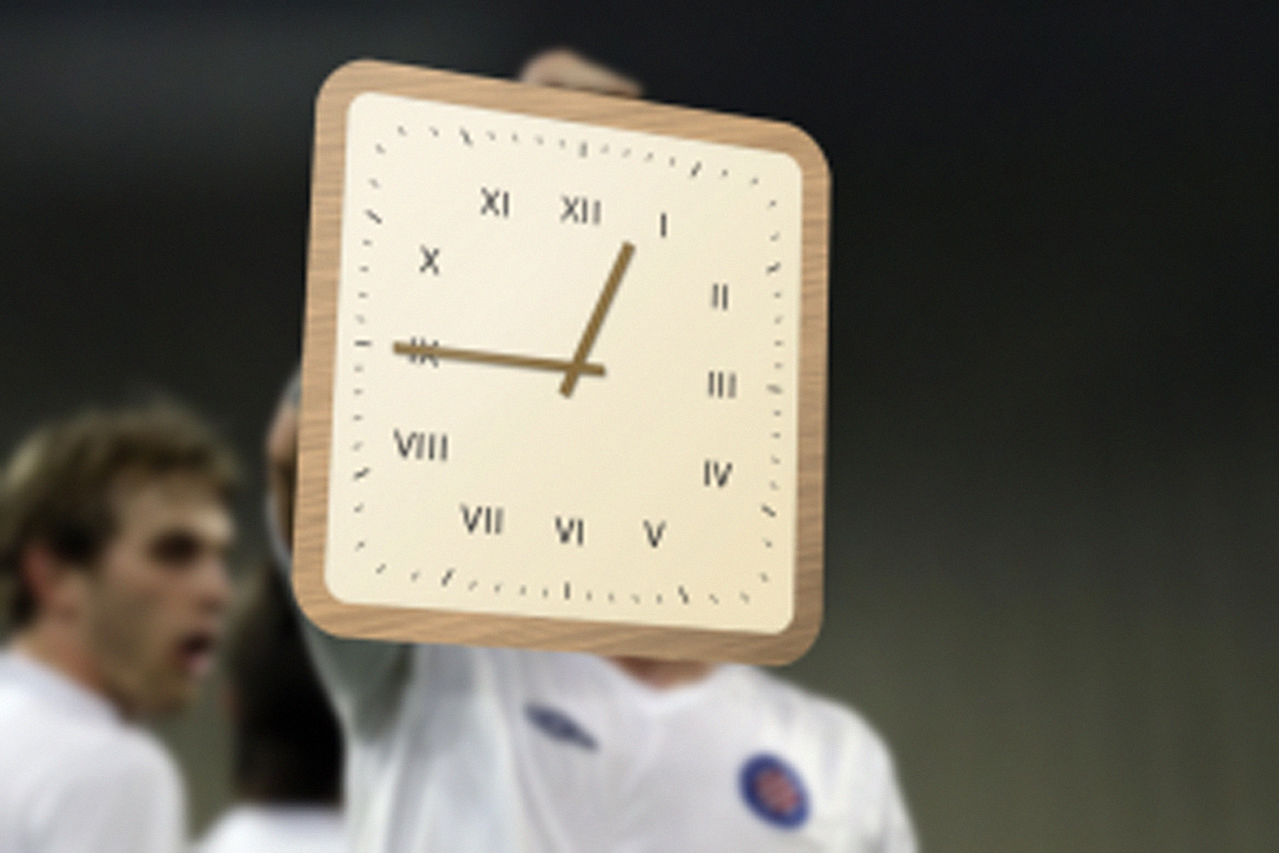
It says 12 h 45 min
